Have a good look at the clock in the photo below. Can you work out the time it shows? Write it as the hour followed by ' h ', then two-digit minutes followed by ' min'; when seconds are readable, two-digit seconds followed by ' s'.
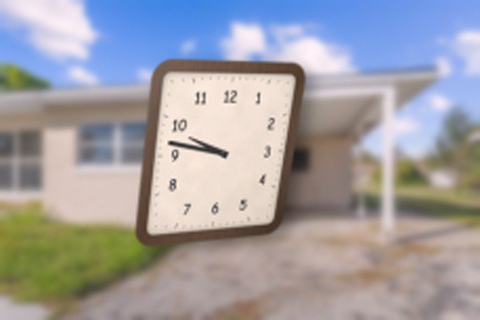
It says 9 h 47 min
